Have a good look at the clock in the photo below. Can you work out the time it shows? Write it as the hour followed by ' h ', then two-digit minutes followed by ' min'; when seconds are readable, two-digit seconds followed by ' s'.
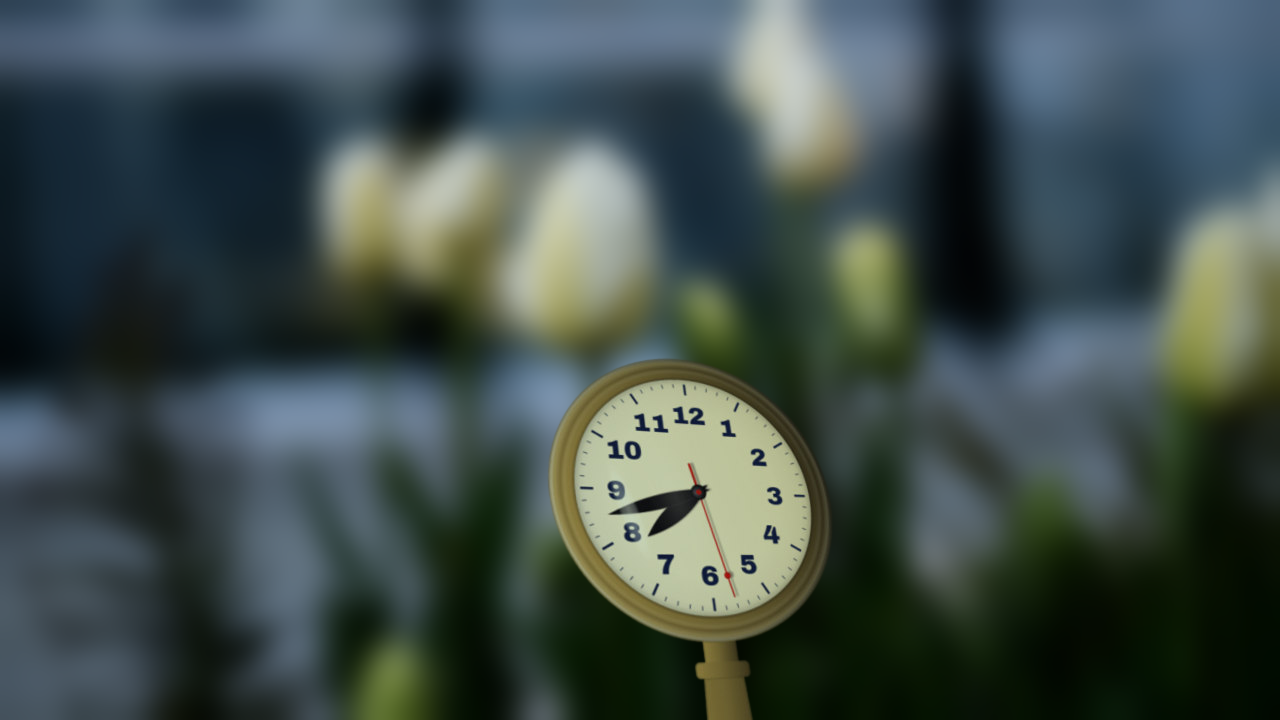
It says 7 h 42 min 28 s
